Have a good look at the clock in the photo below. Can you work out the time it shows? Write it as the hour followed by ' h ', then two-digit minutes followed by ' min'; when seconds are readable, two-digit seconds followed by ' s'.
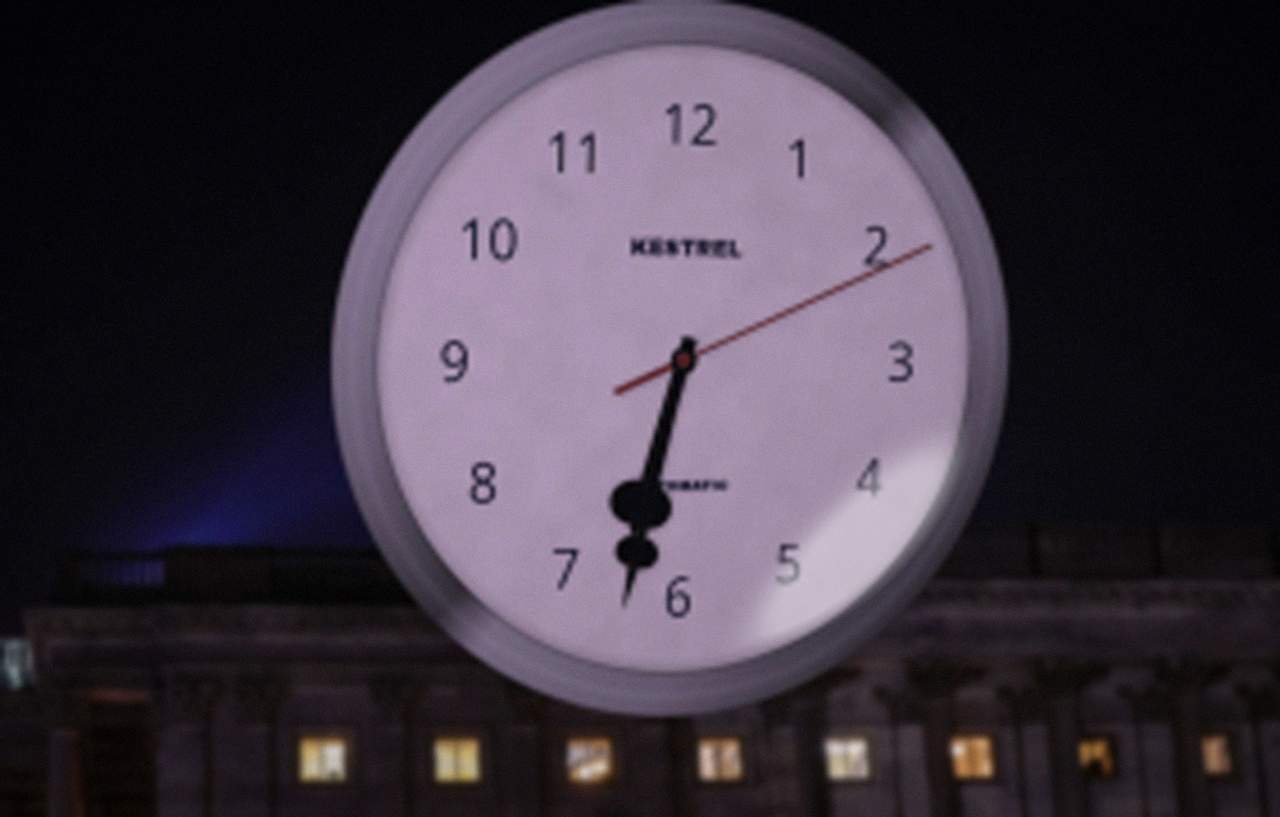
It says 6 h 32 min 11 s
